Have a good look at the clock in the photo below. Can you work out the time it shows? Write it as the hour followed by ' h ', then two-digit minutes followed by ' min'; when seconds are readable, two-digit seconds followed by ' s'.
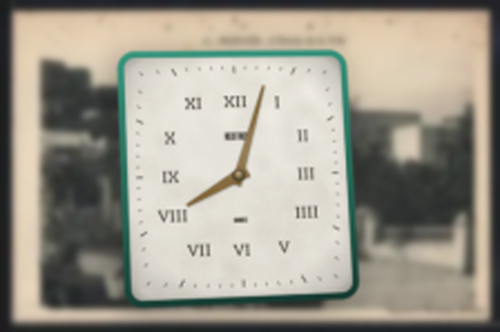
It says 8 h 03 min
